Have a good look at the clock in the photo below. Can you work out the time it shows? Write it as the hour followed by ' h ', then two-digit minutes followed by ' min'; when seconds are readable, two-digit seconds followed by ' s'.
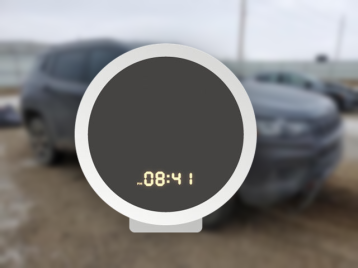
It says 8 h 41 min
